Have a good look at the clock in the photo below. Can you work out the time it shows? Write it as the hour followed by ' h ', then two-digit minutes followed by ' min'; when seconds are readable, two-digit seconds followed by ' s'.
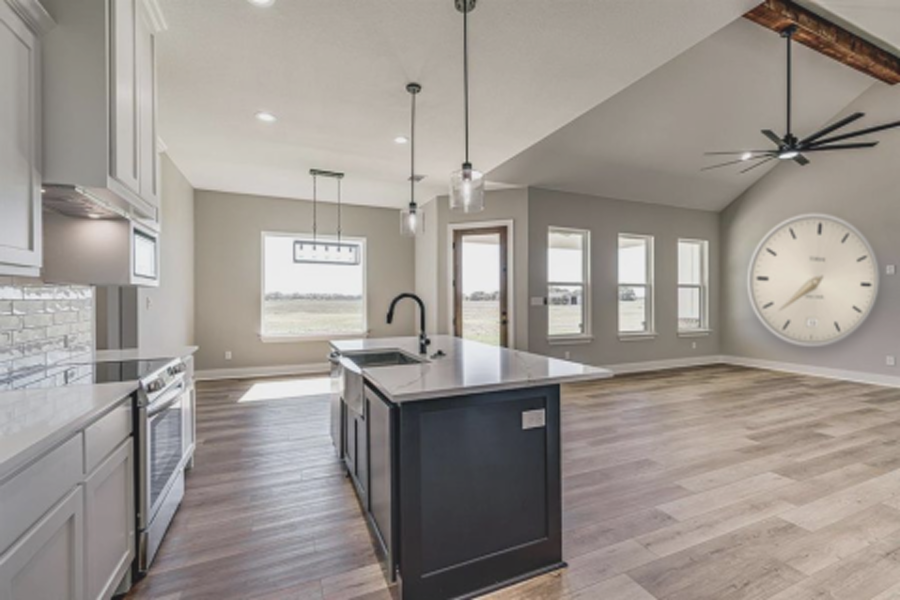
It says 7 h 38 min
